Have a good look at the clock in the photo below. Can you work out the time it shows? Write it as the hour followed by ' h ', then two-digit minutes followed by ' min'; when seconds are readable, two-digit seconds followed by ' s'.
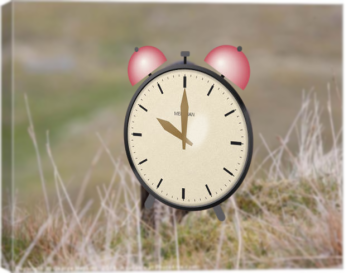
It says 10 h 00 min
